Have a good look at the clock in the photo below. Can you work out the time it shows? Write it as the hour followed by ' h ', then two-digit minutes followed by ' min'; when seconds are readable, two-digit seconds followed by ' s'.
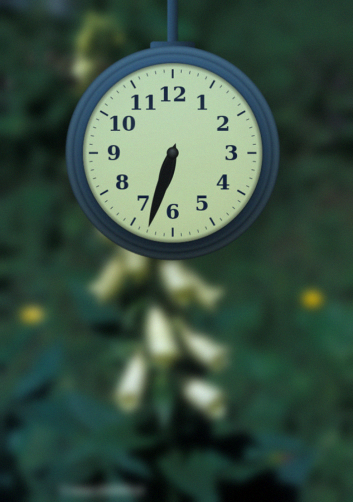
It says 6 h 33 min
